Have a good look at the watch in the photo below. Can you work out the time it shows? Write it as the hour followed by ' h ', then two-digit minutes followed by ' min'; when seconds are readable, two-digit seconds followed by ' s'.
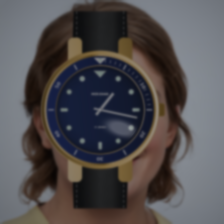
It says 1 h 17 min
